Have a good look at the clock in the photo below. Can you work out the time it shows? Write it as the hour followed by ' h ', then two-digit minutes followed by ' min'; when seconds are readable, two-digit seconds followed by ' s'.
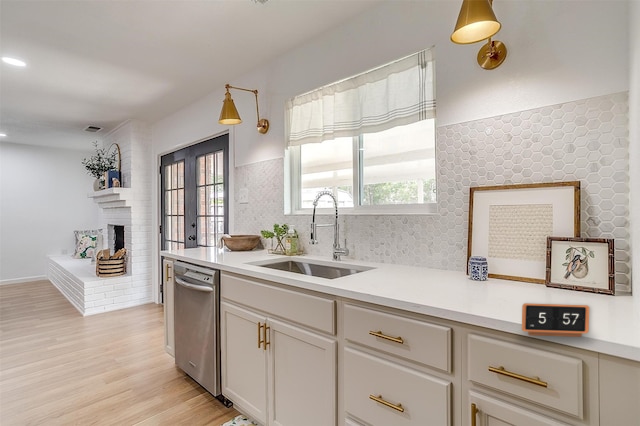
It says 5 h 57 min
